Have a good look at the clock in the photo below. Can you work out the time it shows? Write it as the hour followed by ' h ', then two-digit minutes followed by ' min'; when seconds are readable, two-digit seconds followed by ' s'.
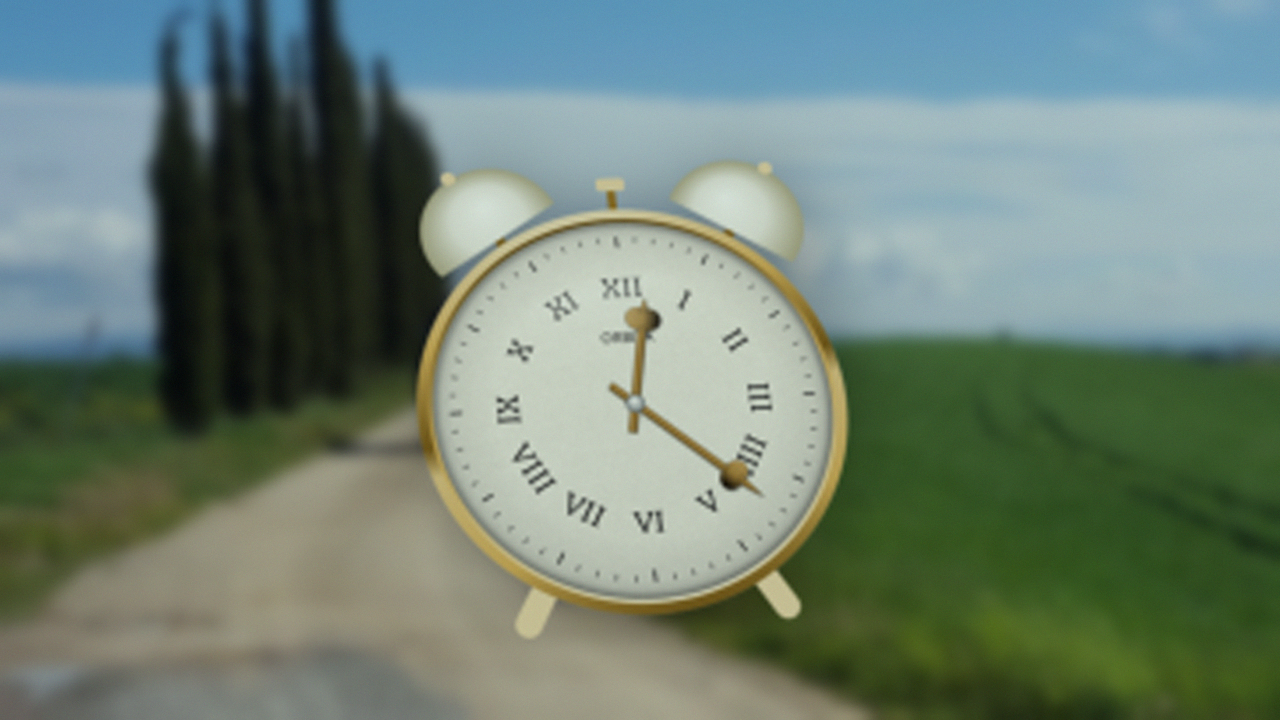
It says 12 h 22 min
